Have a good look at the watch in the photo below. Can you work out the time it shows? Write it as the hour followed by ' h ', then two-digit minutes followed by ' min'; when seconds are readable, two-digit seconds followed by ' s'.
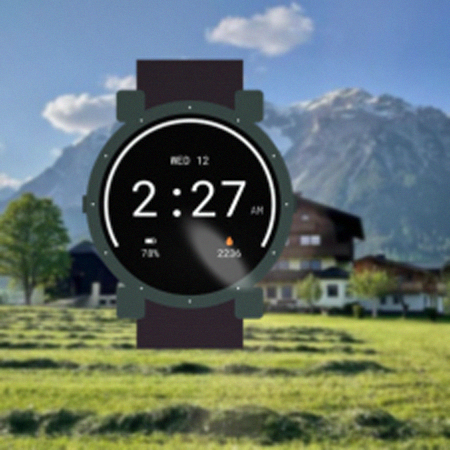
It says 2 h 27 min
